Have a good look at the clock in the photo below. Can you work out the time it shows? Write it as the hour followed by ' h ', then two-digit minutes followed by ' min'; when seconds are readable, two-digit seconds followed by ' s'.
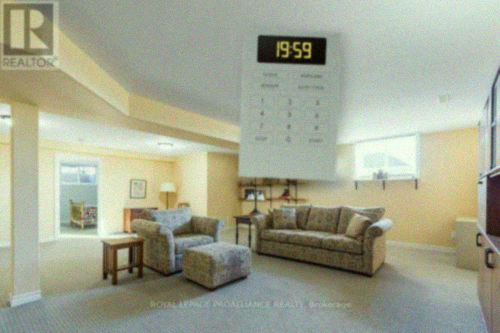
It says 19 h 59 min
